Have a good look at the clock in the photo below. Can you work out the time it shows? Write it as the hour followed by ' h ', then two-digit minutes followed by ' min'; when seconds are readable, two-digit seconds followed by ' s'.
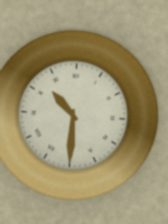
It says 10 h 30 min
